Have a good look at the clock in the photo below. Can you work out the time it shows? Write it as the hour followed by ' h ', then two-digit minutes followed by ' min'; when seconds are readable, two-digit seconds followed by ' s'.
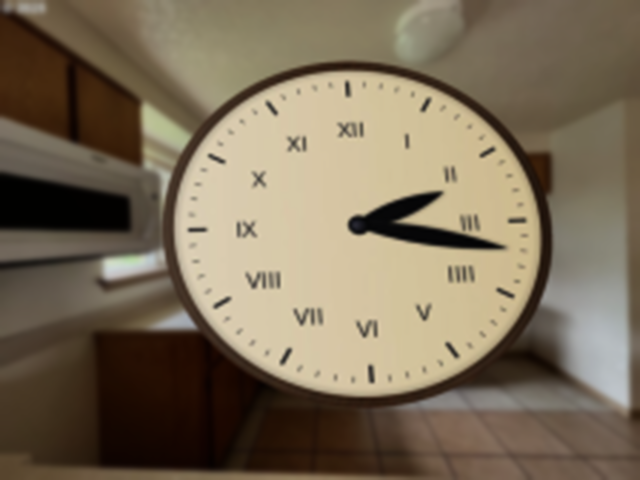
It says 2 h 17 min
